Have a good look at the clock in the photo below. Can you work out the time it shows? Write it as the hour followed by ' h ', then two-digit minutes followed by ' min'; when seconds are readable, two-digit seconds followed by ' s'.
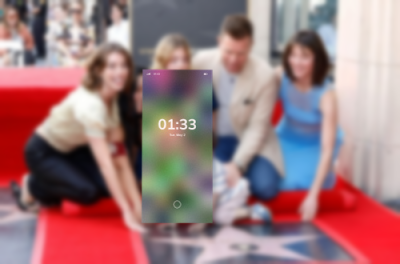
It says 1 h 33 min
